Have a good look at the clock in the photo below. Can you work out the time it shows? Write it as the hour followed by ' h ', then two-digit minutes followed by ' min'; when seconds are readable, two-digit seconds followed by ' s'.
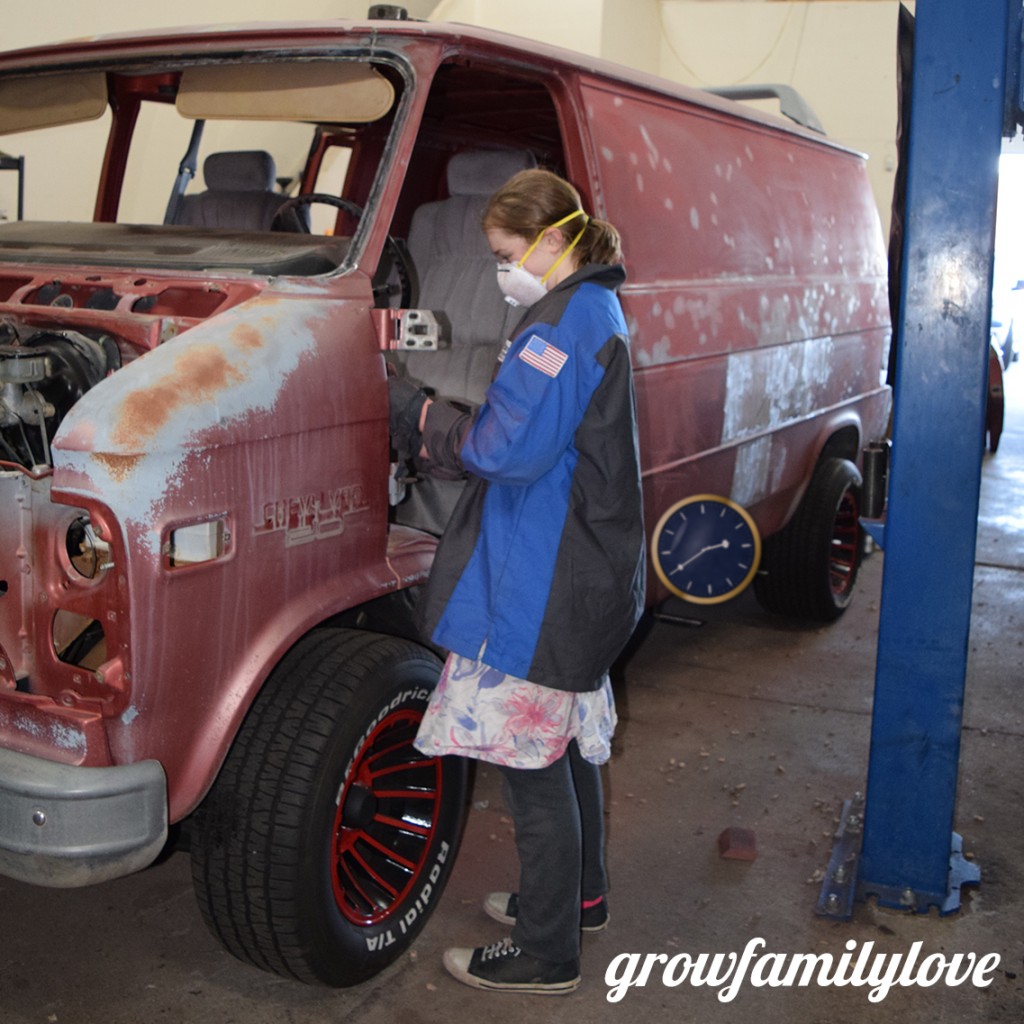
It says 2 h 40 min
